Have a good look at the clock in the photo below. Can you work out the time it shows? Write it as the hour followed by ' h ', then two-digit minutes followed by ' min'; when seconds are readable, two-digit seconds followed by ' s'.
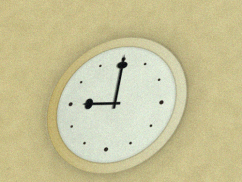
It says 9 h 00 min
